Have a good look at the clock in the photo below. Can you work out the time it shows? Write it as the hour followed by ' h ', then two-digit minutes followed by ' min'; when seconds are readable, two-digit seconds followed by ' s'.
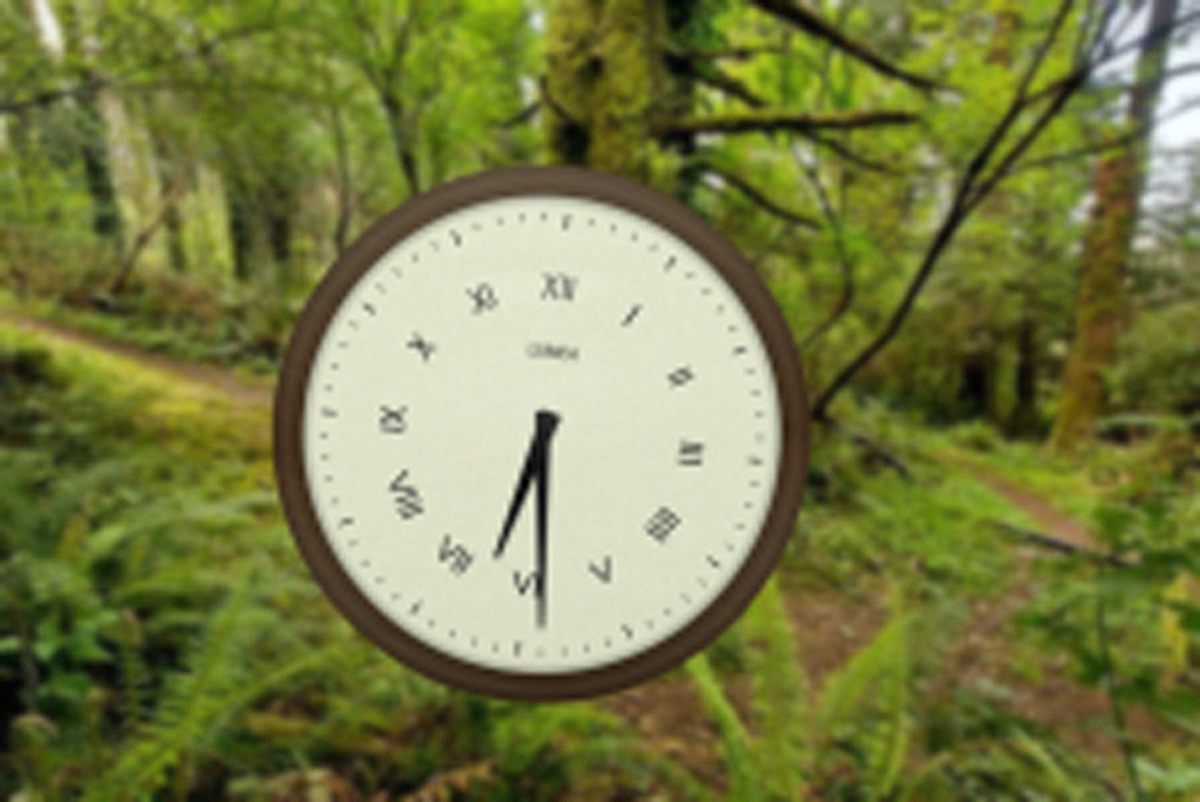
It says 6 h 29 min
